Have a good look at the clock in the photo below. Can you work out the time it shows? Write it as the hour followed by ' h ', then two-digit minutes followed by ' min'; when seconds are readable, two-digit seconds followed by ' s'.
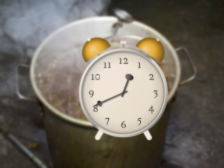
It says 12 h 41 min
